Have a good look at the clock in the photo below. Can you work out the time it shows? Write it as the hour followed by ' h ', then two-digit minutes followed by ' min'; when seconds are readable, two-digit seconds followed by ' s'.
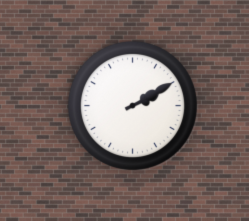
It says 2 h 10 min
